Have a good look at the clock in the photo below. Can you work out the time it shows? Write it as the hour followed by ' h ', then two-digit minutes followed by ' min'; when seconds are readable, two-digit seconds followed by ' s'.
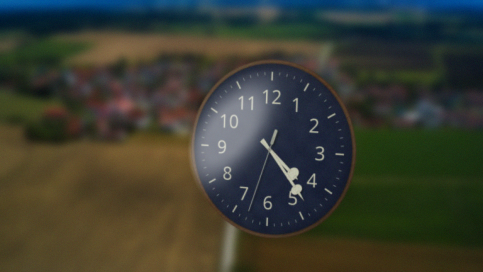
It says 4 h 23 min 33 s
